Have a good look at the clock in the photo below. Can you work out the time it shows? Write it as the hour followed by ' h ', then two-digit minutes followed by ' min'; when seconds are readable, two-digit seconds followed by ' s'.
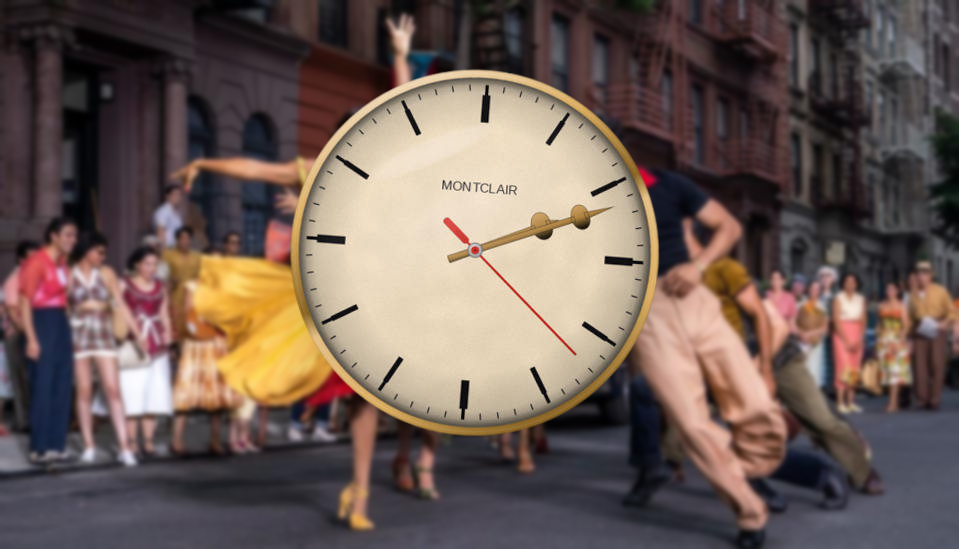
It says 2 h 11 min 22 s
